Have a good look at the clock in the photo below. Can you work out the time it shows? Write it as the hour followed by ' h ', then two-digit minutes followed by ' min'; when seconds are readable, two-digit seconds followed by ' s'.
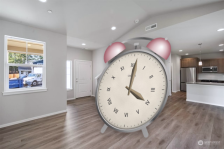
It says 4 h 01 min
